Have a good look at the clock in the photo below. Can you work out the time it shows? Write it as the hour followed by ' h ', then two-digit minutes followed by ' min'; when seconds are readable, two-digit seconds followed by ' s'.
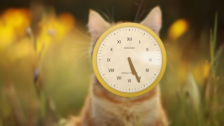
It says 5 h 26 min
